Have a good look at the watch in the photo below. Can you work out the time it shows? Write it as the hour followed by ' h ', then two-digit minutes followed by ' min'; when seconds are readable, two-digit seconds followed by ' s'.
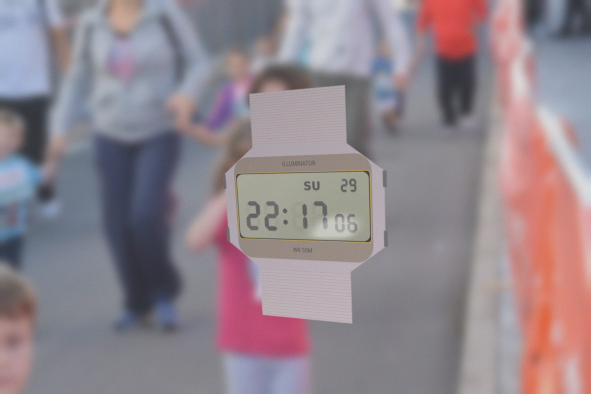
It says 22 h 17 min 06 s
